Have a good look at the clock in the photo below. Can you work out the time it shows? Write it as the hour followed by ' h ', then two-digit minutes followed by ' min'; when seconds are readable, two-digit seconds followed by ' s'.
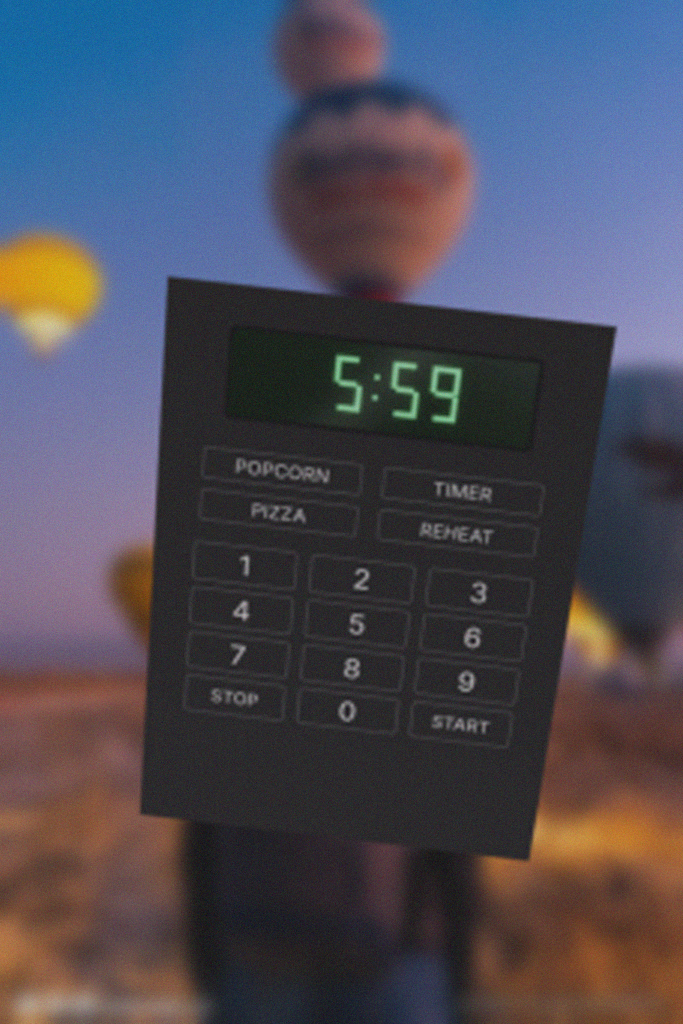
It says 5 h 59 min
